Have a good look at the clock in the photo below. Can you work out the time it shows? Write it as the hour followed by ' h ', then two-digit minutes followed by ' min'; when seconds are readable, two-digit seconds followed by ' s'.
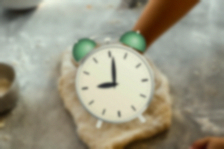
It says 9 h 01 min
